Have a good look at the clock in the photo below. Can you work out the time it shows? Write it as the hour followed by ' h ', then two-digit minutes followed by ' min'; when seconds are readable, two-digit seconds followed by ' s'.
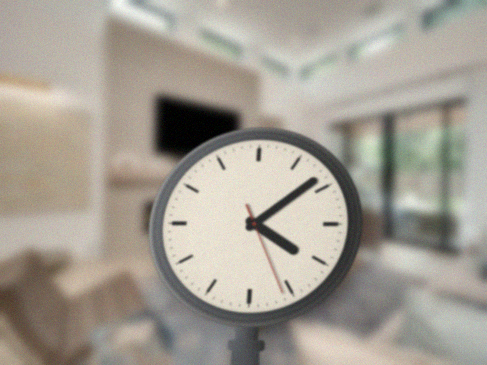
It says 4 h 08 min 26 s
